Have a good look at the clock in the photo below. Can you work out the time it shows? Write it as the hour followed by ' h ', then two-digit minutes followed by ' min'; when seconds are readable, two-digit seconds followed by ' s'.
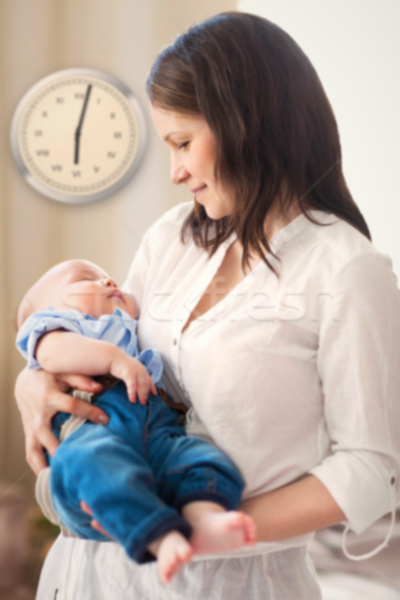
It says 6 h 02 min
